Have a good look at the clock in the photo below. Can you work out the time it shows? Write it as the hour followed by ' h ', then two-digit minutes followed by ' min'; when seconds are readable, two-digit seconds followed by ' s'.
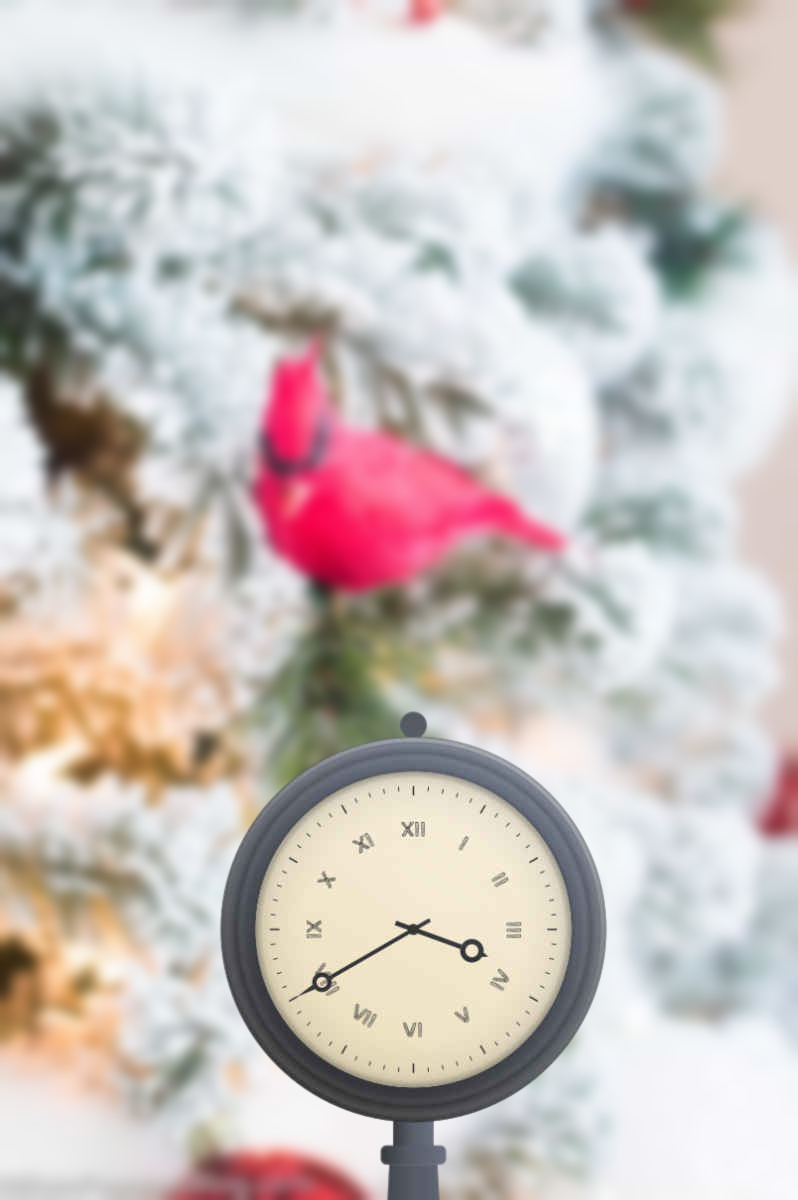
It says 3 h 40 min
